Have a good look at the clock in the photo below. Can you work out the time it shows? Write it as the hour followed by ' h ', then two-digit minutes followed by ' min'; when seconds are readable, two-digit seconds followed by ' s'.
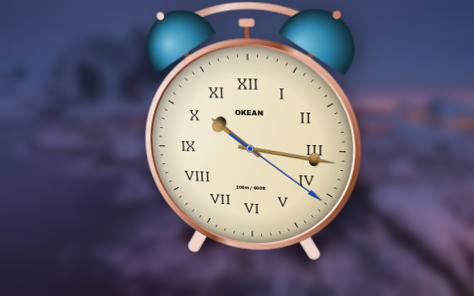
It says 10 h 16 min 21 s
